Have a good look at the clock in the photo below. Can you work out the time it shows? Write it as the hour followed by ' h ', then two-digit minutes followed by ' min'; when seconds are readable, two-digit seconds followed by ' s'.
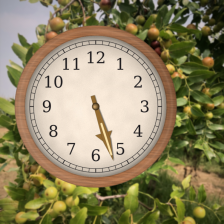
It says 5 h 27 min
